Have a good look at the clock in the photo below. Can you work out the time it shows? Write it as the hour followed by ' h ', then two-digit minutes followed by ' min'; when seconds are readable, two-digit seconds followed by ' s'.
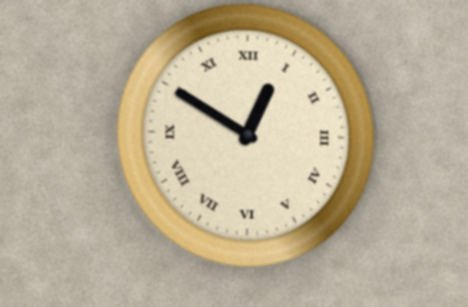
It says 12 h 50 min
